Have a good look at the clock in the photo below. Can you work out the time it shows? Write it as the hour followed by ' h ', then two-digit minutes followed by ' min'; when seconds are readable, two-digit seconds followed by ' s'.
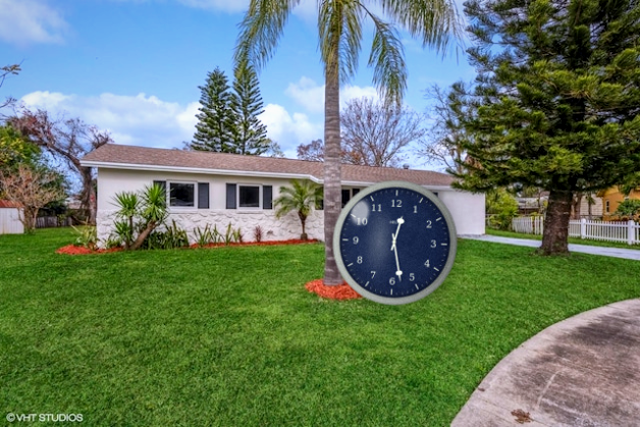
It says 12 h 28 min
